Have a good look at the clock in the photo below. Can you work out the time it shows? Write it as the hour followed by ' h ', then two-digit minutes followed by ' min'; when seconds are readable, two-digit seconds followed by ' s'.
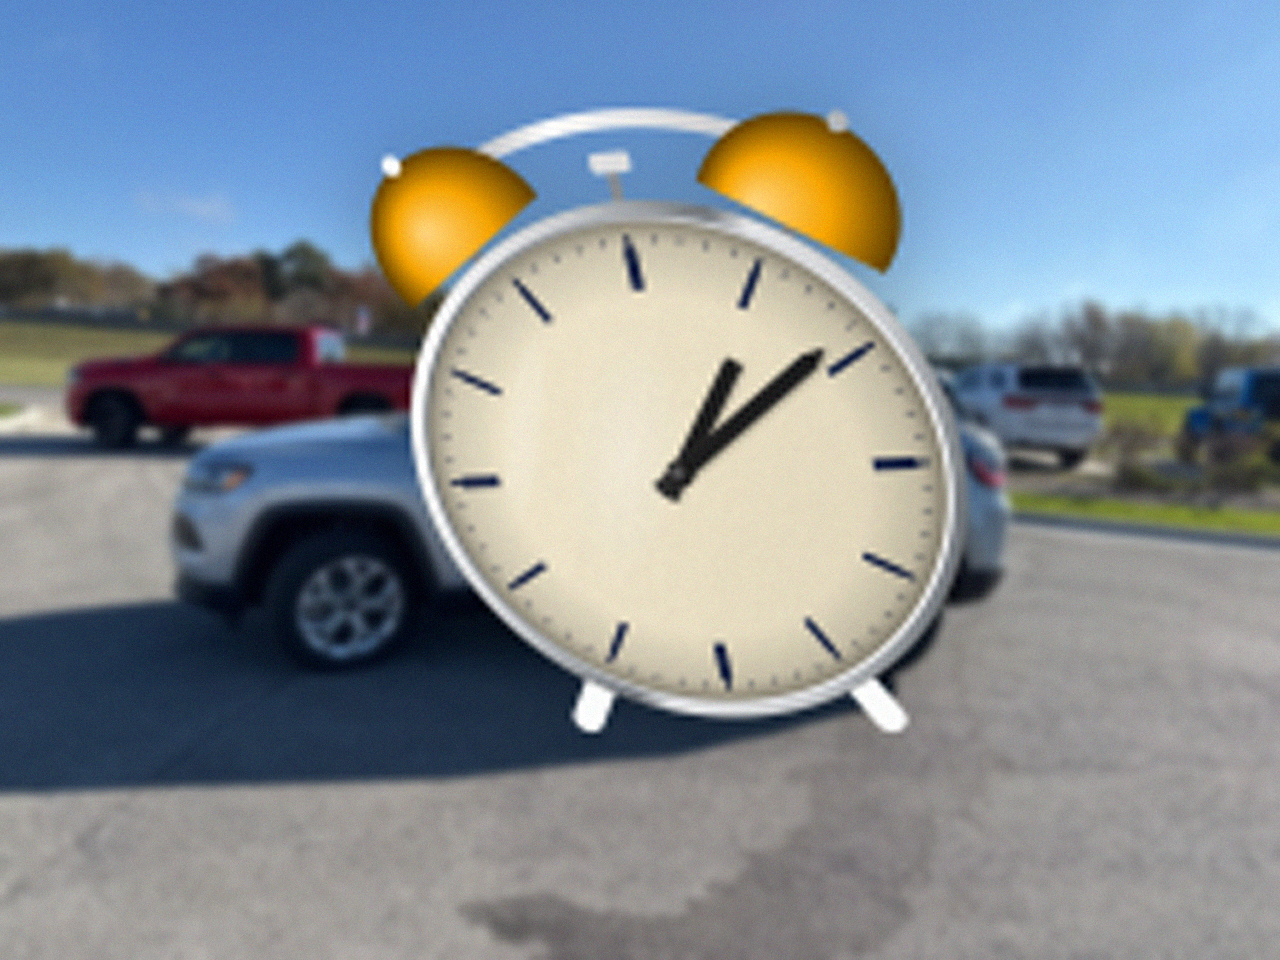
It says 1 h 09 min
